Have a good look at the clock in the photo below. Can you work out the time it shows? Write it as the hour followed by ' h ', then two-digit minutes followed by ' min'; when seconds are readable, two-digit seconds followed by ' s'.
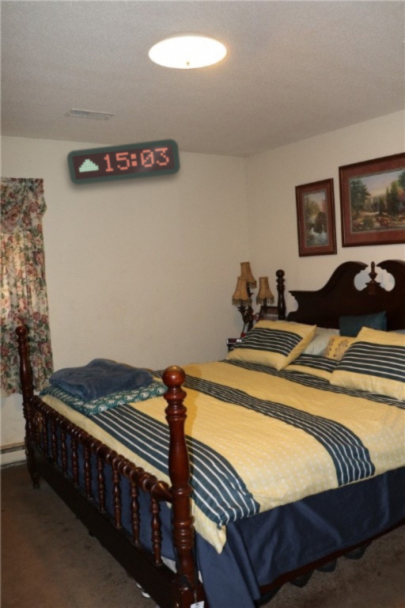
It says 15 h 03 min
